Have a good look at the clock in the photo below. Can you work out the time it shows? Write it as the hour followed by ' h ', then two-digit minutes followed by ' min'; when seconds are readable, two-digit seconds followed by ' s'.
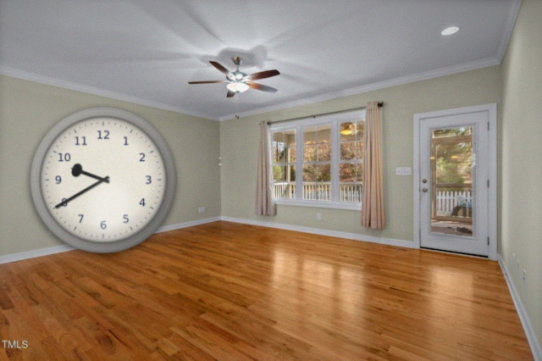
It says 9 h 40 min
